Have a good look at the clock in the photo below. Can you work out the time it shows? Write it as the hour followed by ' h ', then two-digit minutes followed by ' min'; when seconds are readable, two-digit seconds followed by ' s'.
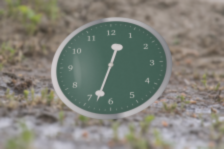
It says 12 h 33 min
